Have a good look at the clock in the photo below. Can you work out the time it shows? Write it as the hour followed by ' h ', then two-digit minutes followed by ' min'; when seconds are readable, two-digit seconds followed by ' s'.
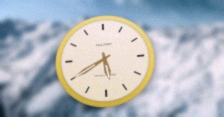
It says 5 h 40 min
